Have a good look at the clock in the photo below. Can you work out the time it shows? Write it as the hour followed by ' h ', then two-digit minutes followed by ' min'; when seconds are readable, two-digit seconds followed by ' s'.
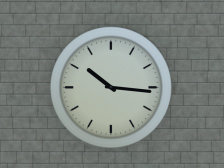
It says 10 h 16 min
